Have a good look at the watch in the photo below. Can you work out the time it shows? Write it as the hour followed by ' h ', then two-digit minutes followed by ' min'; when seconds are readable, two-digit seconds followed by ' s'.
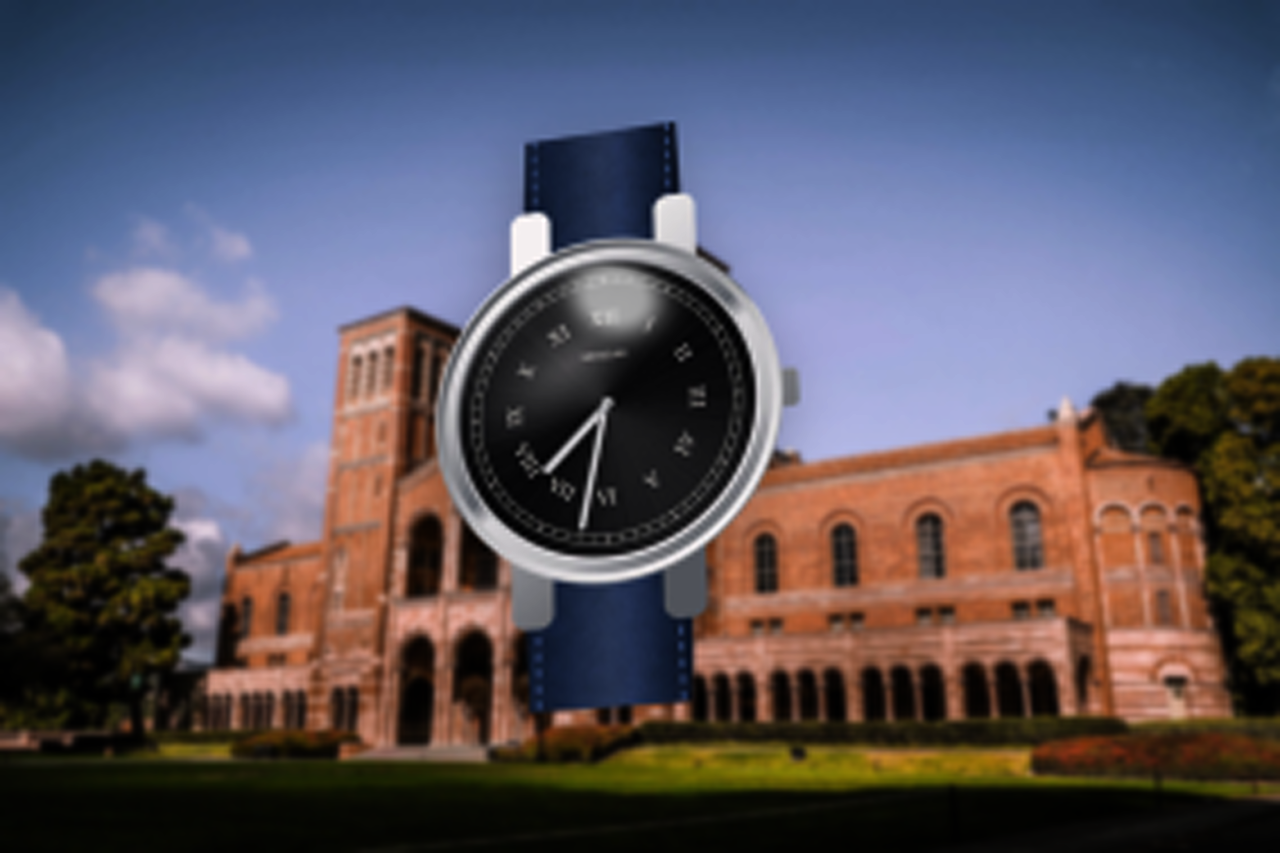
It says 7 h 32 min
